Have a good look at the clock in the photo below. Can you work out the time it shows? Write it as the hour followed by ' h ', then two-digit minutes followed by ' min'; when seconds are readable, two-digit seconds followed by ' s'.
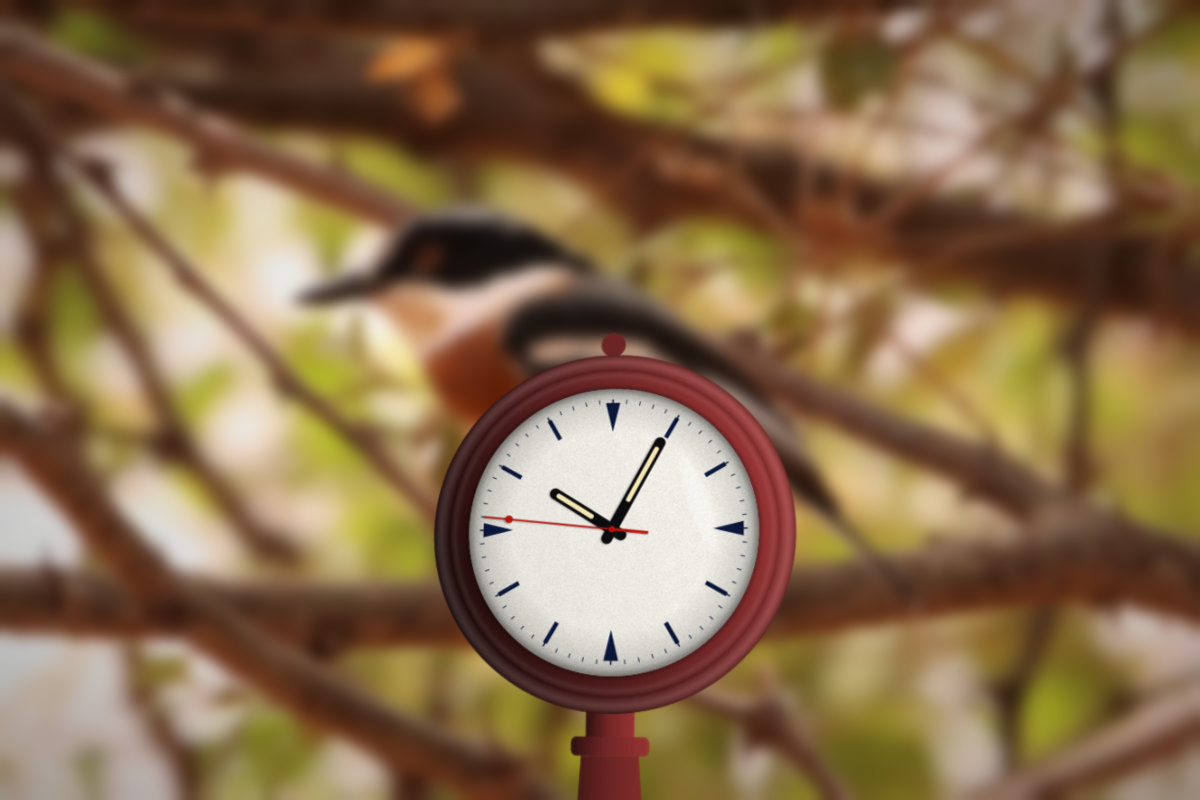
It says 10 h 04 min 46 s
